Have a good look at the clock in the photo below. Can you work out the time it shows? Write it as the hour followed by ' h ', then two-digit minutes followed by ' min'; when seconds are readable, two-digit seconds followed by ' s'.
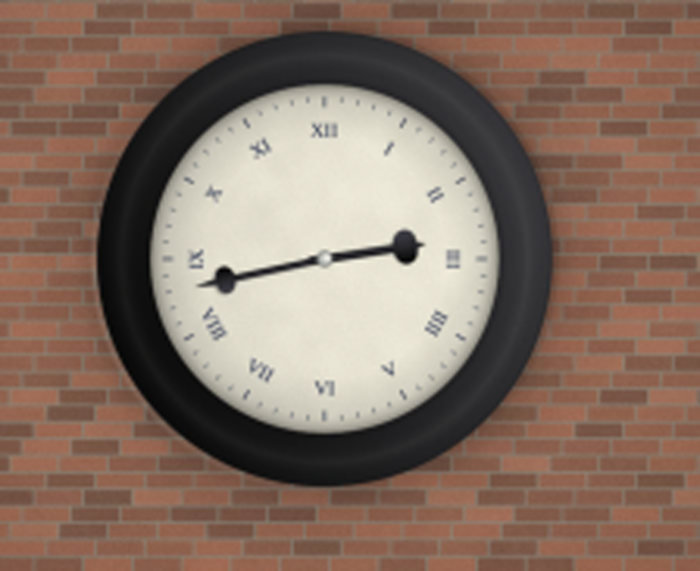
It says 2 h 43 min
